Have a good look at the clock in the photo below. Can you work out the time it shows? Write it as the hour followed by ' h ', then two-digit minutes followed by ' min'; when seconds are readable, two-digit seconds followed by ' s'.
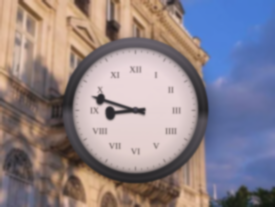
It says 8 h 48 min
